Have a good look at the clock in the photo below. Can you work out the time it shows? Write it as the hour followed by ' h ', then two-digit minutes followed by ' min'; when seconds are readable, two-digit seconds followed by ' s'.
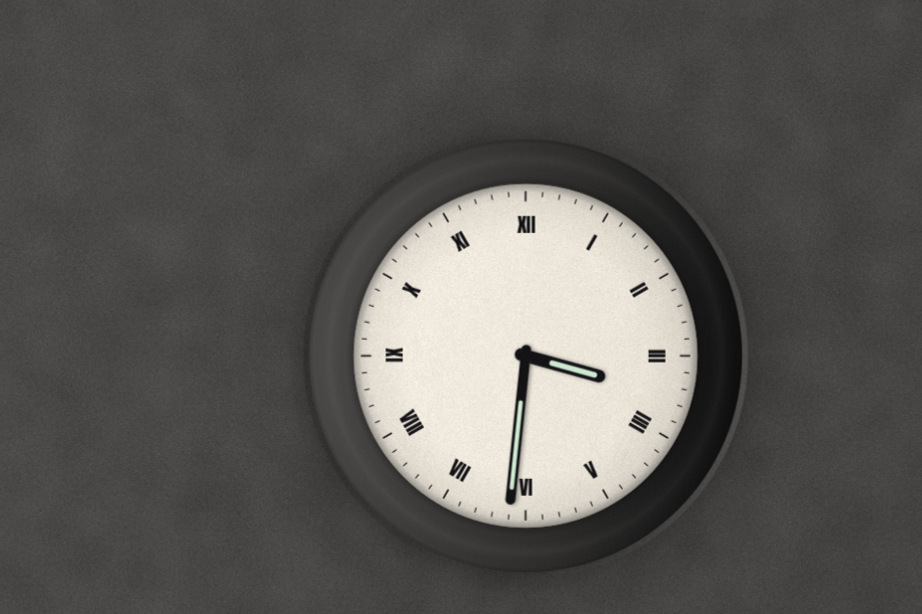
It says 3 h 31 min
